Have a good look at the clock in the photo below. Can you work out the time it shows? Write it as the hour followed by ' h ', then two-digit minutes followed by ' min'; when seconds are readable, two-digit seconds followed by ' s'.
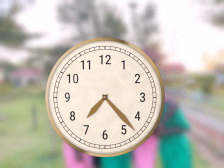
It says 7 h 23 min
